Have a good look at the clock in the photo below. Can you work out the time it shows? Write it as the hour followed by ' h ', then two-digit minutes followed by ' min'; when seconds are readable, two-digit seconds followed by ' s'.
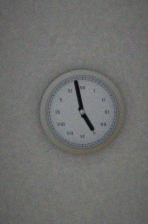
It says 4 h 58 min
